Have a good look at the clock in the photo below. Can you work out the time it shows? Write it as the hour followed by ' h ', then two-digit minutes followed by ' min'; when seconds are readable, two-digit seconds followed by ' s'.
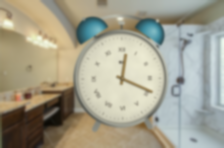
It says 12 h 19 min
